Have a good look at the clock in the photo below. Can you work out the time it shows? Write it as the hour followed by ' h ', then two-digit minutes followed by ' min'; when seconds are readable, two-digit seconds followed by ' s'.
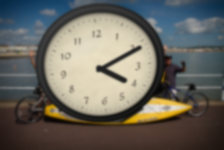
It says 4 h 11 min
